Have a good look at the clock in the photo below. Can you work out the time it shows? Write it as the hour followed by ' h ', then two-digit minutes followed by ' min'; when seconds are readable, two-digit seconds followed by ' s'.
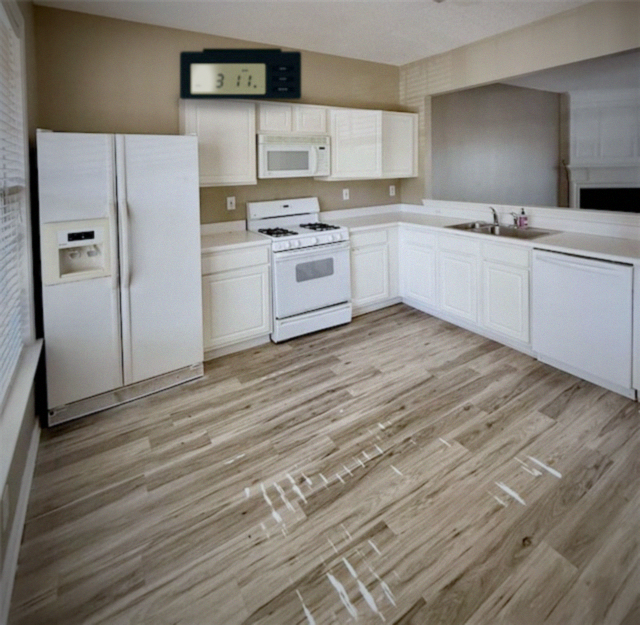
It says 3 h 11 min
